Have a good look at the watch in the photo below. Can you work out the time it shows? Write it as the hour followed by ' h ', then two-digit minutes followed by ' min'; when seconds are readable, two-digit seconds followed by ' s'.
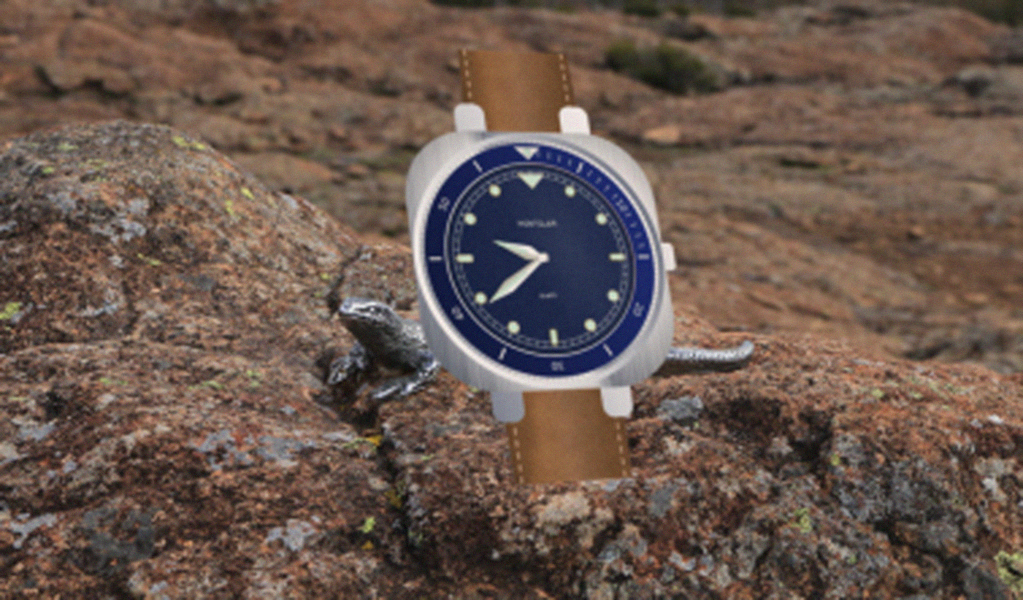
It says 9 h 39 min
